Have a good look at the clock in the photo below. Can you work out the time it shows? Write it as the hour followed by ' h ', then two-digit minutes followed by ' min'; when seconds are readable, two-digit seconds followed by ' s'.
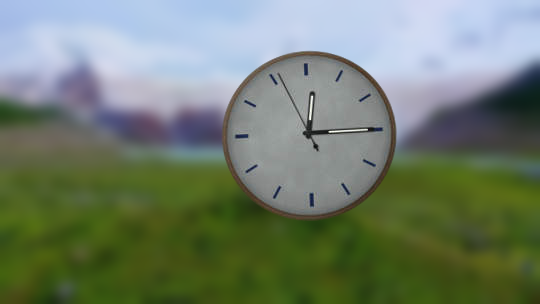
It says 12 h 14 min 56 s
